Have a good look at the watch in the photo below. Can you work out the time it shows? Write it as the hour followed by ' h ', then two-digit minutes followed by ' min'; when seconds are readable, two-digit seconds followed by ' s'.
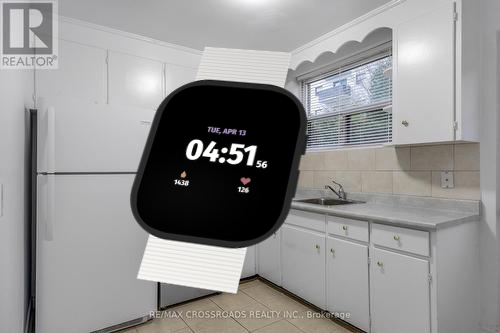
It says 4 h 51 min 56 s
